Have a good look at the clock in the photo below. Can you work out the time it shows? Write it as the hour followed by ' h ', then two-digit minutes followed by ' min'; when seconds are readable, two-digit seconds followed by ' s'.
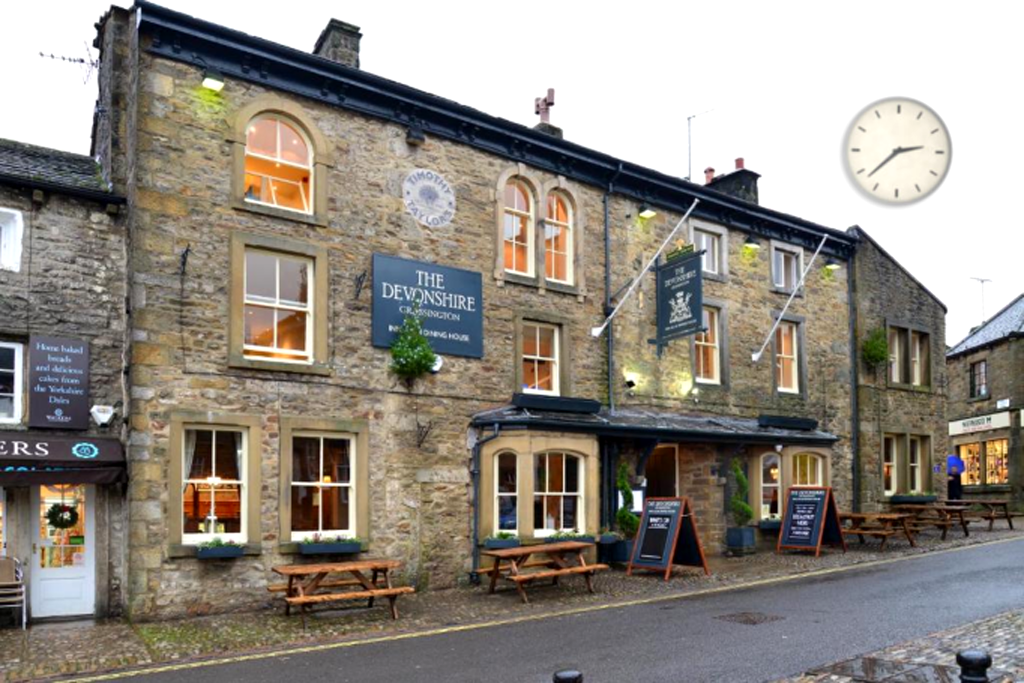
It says 2 h 38 min
